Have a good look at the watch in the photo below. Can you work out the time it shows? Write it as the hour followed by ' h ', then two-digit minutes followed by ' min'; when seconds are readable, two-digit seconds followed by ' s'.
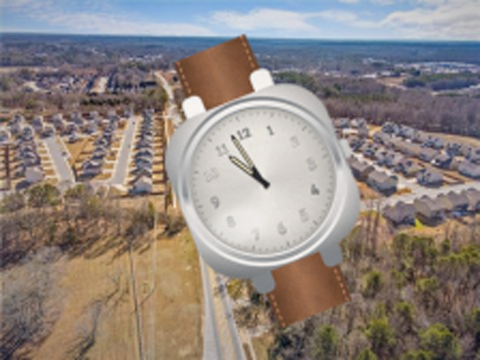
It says 10 h 58 min
